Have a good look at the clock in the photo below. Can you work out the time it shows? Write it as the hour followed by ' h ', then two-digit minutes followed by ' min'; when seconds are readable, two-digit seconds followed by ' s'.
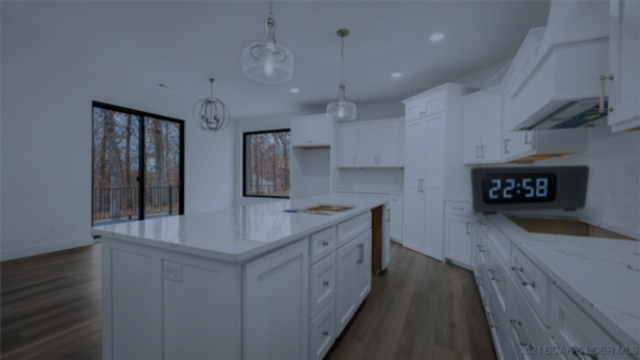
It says 22 h 58 min
